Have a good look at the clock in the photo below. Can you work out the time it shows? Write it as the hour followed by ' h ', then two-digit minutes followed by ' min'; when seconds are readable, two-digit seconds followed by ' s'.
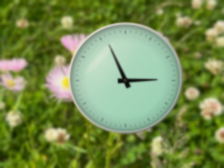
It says 2 h 56 min
